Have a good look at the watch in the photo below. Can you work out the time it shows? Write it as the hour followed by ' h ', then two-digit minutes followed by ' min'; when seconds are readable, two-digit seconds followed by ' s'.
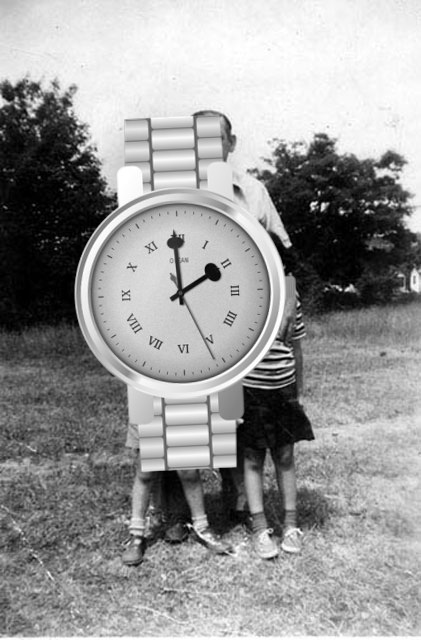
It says 1 h 59 min 26 s
